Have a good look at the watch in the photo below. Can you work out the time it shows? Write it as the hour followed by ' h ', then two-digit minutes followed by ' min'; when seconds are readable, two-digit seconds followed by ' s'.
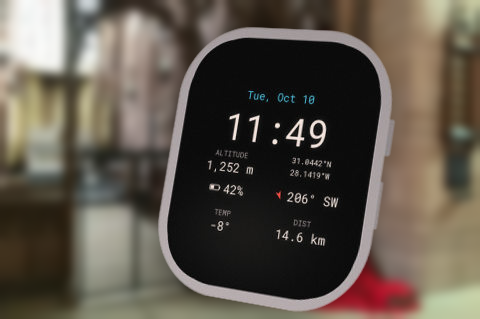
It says 11 h 49 min
